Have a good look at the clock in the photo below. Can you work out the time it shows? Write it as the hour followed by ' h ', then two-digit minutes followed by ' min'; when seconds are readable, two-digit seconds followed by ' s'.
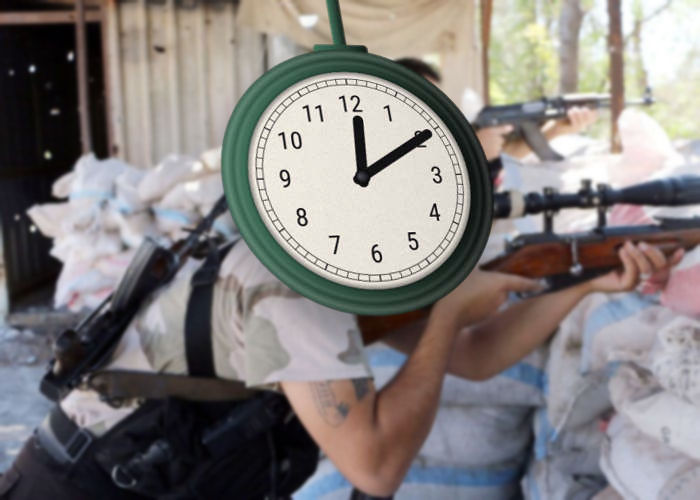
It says 12 h 10 min
